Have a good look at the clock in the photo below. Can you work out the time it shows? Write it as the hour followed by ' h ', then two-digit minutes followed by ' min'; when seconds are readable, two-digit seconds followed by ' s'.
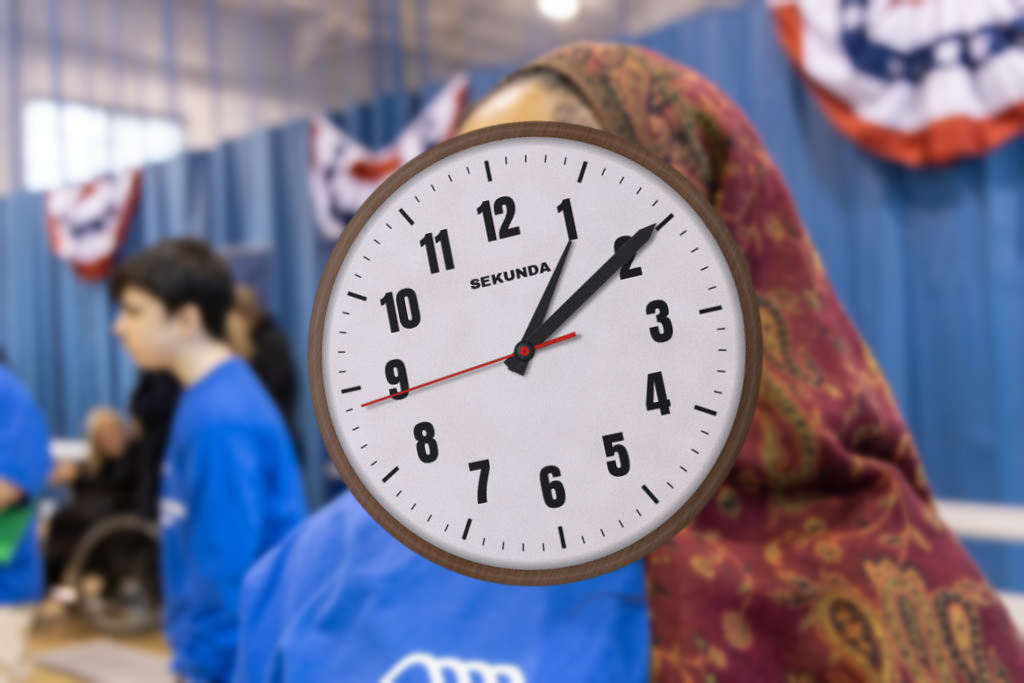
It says 1 h 09 min 44 s
